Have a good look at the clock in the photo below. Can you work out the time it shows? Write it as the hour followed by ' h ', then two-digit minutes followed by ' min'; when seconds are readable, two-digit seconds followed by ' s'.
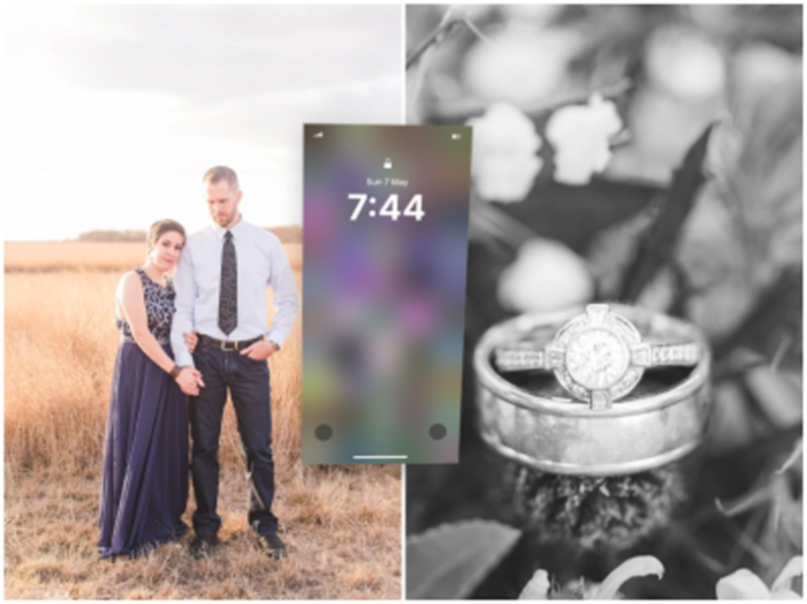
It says 7 h 44 min
